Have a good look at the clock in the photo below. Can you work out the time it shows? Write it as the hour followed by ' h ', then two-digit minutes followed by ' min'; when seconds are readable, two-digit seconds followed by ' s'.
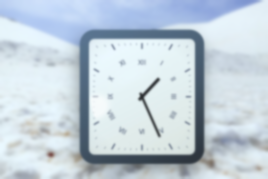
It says 1 h 26 min
